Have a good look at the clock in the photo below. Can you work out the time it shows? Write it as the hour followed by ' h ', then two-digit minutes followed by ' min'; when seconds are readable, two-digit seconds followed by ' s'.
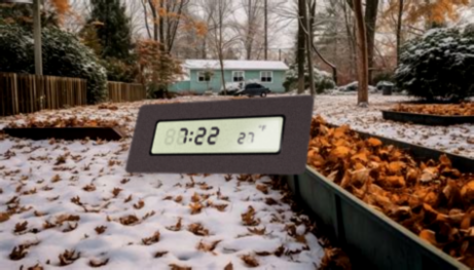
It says 7 h 22 min
